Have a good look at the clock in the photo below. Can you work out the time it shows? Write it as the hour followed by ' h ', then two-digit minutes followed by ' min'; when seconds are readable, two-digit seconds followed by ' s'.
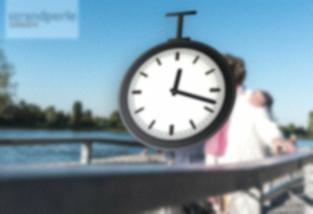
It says 12 h 18 min
